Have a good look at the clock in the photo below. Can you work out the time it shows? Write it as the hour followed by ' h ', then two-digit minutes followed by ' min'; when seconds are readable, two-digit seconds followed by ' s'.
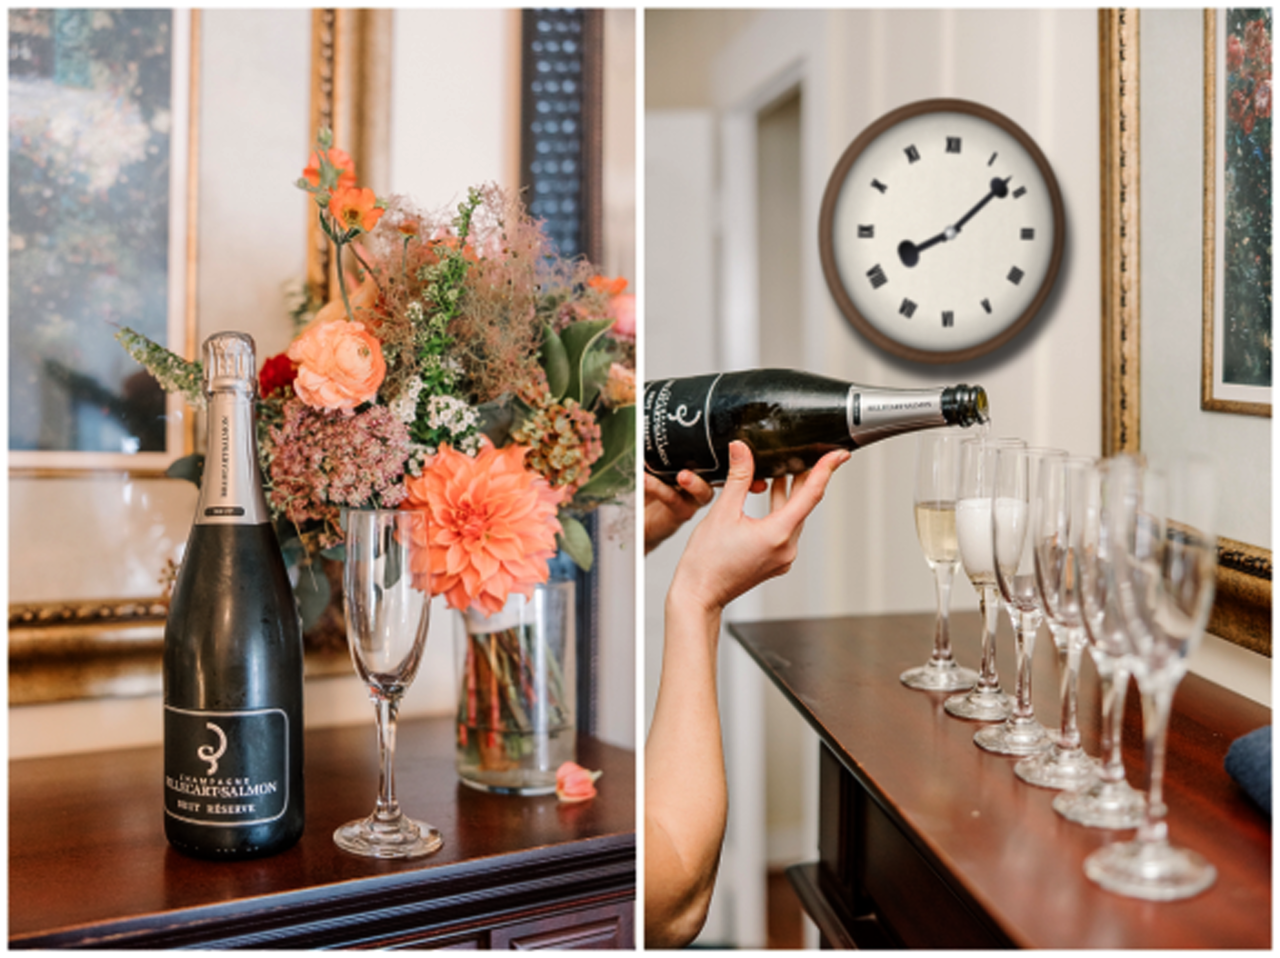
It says 8 h 08 min
